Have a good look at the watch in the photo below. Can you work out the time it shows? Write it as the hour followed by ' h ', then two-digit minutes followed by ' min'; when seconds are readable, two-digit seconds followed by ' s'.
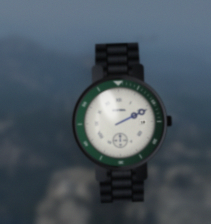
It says 2 h 11 min
